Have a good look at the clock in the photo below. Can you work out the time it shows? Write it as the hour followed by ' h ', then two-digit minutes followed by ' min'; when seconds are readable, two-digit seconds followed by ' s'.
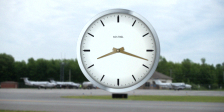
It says 8 h 18 min
